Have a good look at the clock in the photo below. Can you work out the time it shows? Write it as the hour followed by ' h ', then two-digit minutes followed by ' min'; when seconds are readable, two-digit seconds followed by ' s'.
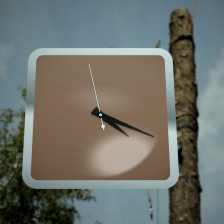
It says 4 h 18 min 58 s
